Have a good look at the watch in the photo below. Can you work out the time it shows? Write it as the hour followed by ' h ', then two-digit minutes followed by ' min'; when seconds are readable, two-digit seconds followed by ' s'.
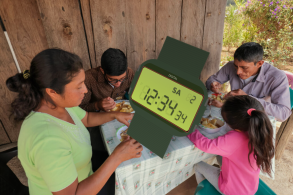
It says 12 h 34 min 34 s
